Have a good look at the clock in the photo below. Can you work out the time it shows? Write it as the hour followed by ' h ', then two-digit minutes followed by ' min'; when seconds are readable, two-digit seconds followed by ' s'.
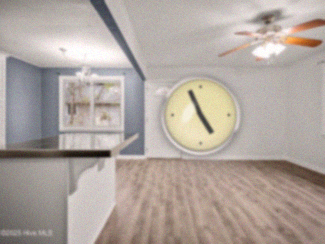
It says 4 h 56 min
